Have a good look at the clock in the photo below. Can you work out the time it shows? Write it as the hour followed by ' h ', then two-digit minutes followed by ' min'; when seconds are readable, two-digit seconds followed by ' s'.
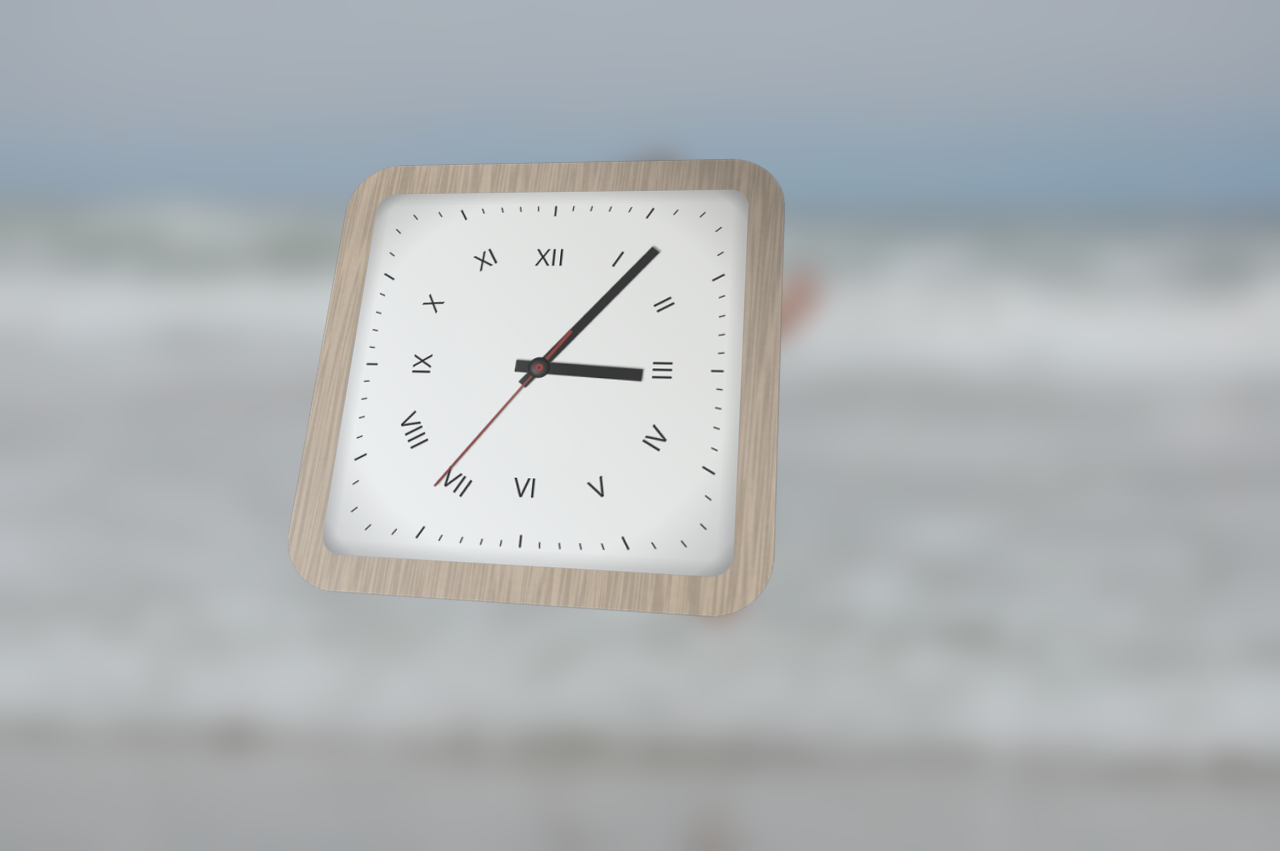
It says 3 h 06 min 36 s
